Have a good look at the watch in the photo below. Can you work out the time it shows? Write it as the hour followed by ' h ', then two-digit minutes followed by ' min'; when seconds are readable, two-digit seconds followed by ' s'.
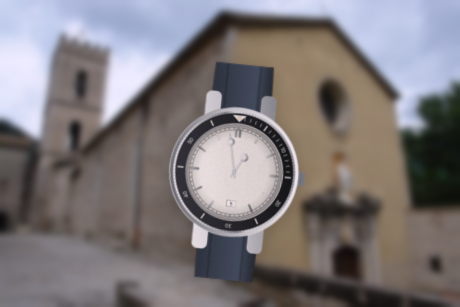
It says 12 h 58 min
